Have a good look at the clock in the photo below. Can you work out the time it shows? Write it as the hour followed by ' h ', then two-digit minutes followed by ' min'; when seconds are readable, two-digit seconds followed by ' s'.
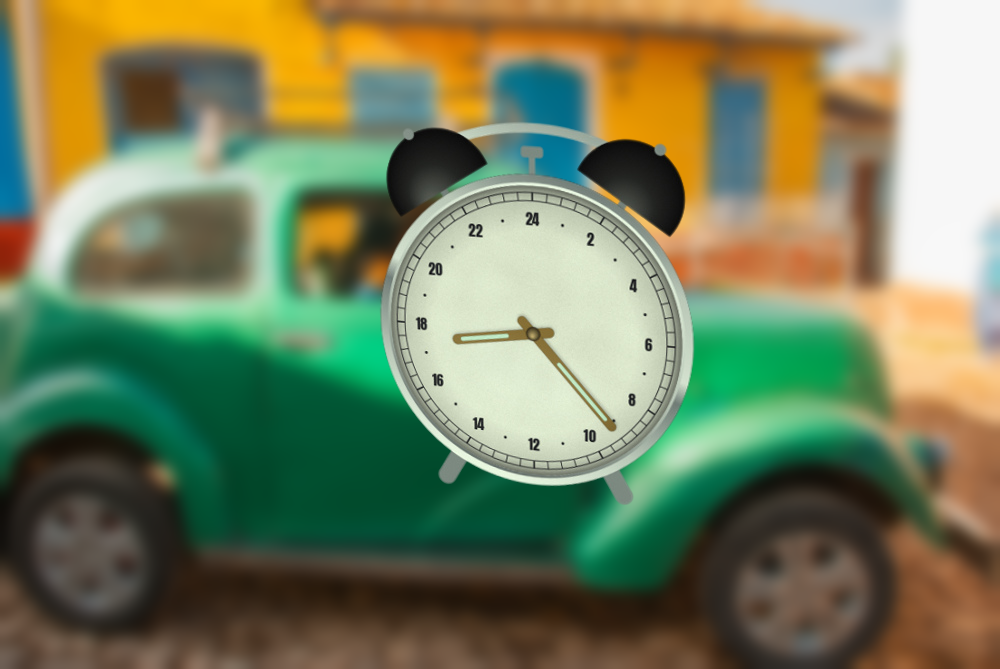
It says 17 h 23 min
